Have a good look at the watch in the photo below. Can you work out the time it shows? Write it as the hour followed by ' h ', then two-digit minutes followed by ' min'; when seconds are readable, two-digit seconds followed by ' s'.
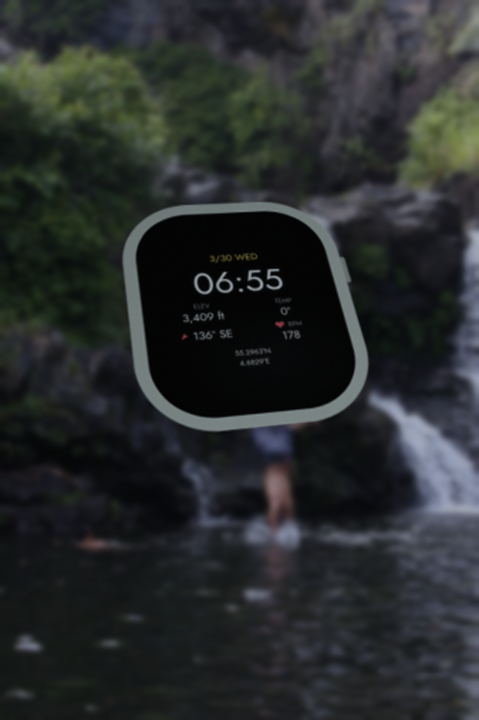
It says 6 h 55 min
